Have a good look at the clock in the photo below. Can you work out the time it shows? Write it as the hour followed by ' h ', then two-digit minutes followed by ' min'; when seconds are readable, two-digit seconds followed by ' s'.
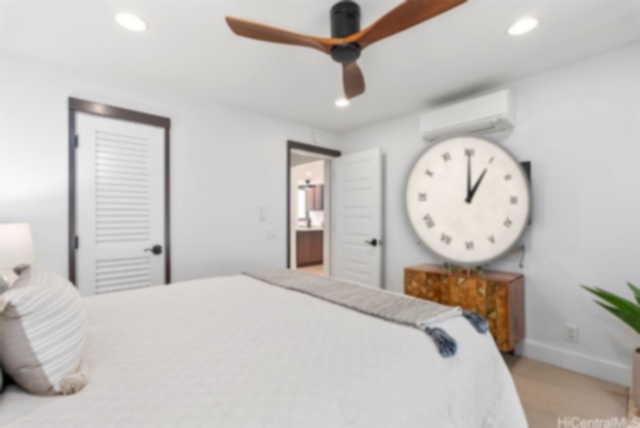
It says 1 h 00 min
